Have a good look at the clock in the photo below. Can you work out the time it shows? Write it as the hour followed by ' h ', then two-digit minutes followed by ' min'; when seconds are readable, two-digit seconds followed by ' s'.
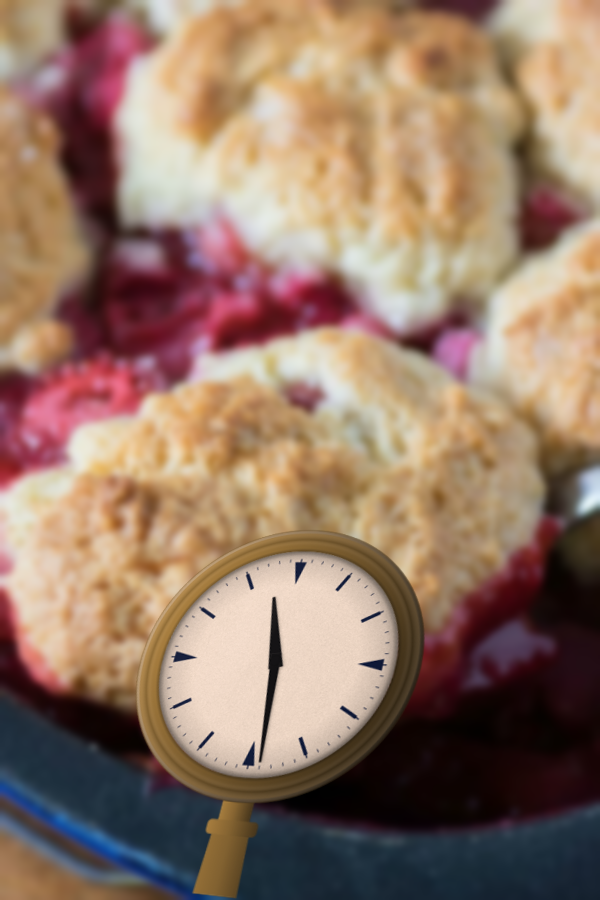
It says 11 h 29 min
